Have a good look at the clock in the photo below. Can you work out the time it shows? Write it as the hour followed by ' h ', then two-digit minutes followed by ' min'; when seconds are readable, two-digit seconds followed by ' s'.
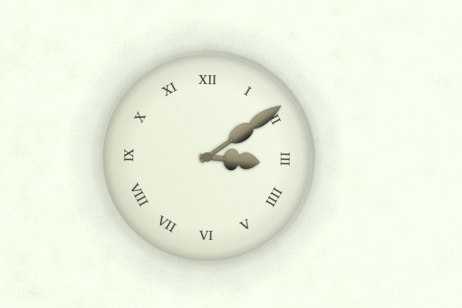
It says 3 h 09 min
